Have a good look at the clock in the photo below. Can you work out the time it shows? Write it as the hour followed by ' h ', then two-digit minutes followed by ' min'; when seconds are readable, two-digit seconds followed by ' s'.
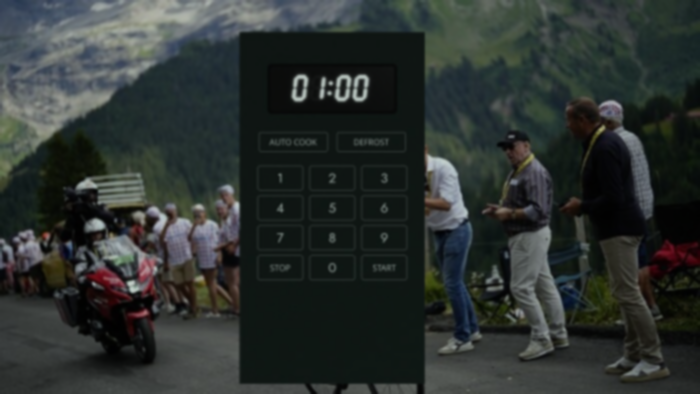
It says 1 h 00 min
